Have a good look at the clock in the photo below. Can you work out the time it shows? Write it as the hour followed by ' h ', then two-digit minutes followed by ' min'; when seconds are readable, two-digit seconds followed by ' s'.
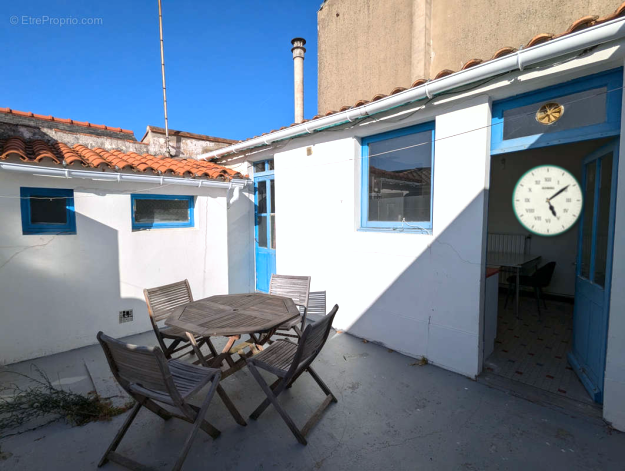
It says 5 h 09 min
